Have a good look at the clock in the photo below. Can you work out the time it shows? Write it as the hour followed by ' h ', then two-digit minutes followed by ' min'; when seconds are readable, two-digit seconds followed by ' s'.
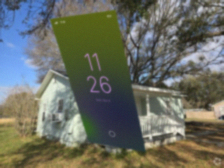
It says 11 h 26 min
